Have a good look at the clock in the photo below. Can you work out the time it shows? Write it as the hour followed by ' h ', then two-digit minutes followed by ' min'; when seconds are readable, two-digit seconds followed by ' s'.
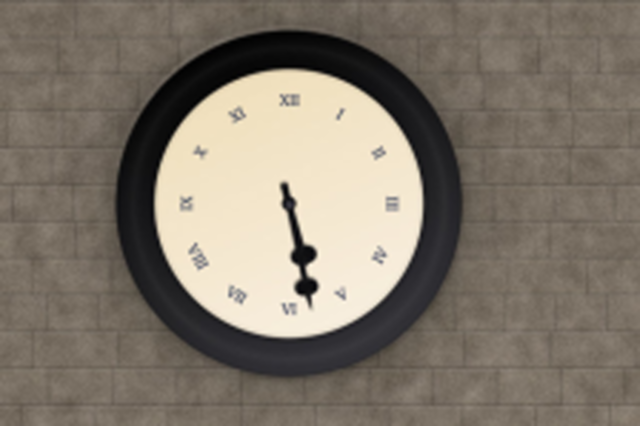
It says 5 h 28 min
